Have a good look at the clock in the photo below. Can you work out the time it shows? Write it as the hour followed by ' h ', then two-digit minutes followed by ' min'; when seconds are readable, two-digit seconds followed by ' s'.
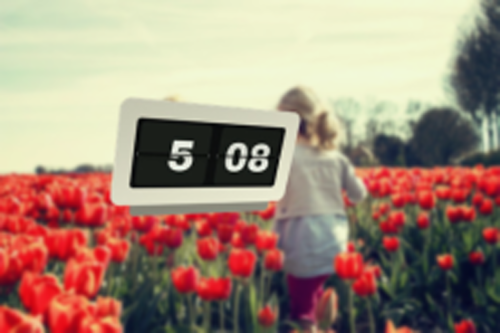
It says 5 h 08 min
